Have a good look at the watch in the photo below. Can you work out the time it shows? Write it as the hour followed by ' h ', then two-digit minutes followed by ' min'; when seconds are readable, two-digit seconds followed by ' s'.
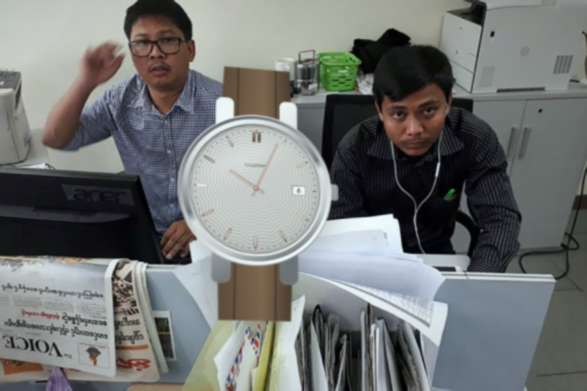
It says 10 h 04 min
